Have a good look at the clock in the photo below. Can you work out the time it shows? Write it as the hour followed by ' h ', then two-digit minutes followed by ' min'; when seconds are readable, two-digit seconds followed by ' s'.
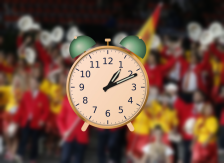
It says 1 h 11 min
